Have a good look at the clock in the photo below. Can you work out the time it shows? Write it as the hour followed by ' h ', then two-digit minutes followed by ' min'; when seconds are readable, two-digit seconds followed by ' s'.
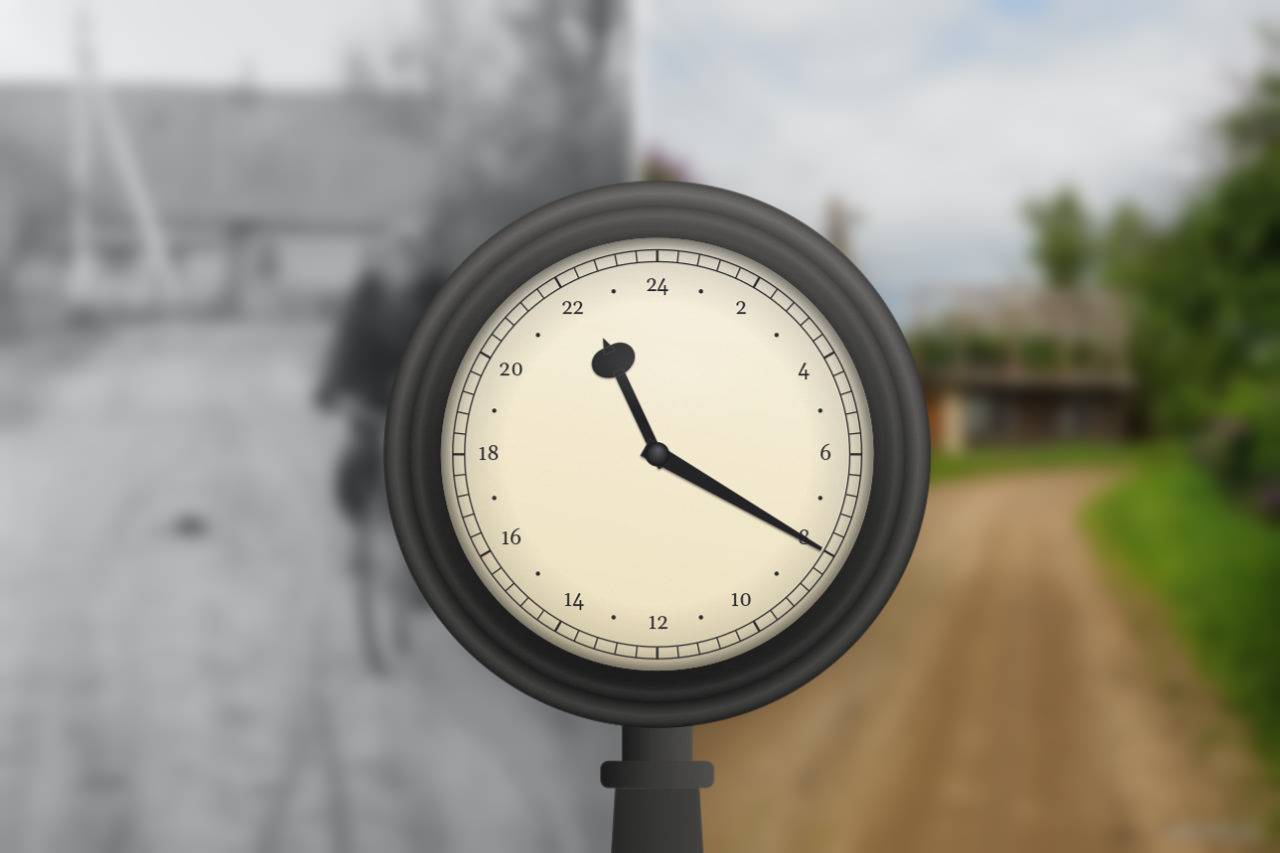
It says 22 h 20 min
